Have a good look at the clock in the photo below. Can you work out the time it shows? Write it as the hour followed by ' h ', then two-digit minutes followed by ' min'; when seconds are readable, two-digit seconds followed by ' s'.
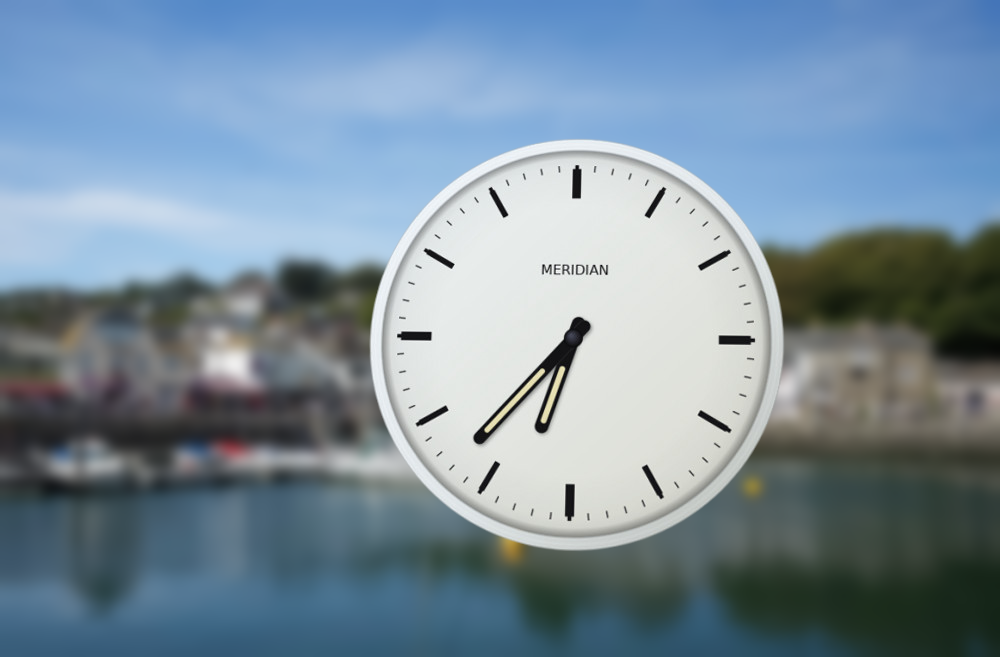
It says 6 h 37 min
